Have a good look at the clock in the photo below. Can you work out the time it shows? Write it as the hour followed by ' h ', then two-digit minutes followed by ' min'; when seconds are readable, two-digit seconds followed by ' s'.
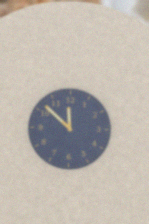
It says 11 h 52 min
